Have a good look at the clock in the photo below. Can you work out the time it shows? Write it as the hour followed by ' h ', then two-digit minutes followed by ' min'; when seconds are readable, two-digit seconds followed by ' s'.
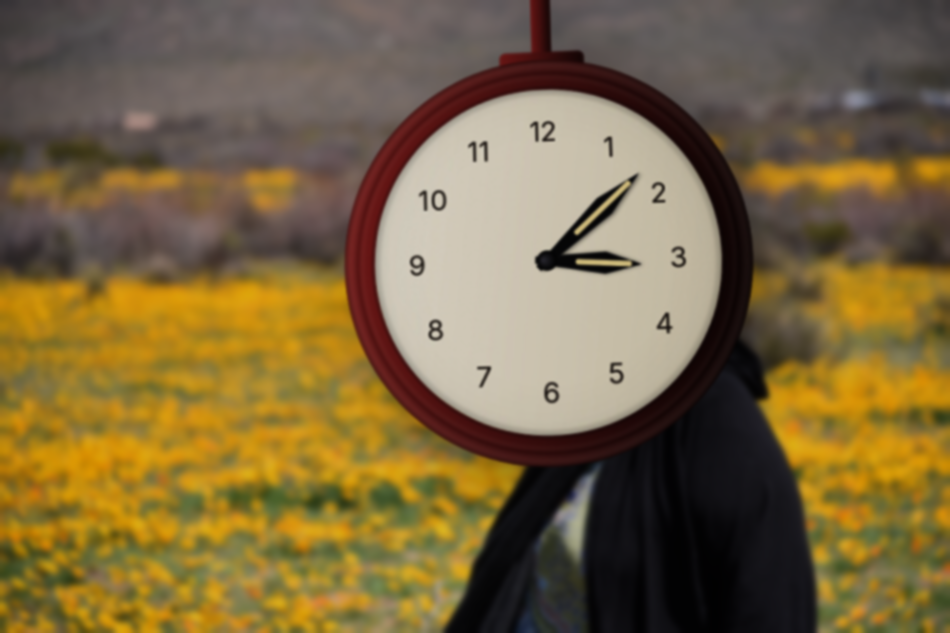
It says 3 h 08 min
